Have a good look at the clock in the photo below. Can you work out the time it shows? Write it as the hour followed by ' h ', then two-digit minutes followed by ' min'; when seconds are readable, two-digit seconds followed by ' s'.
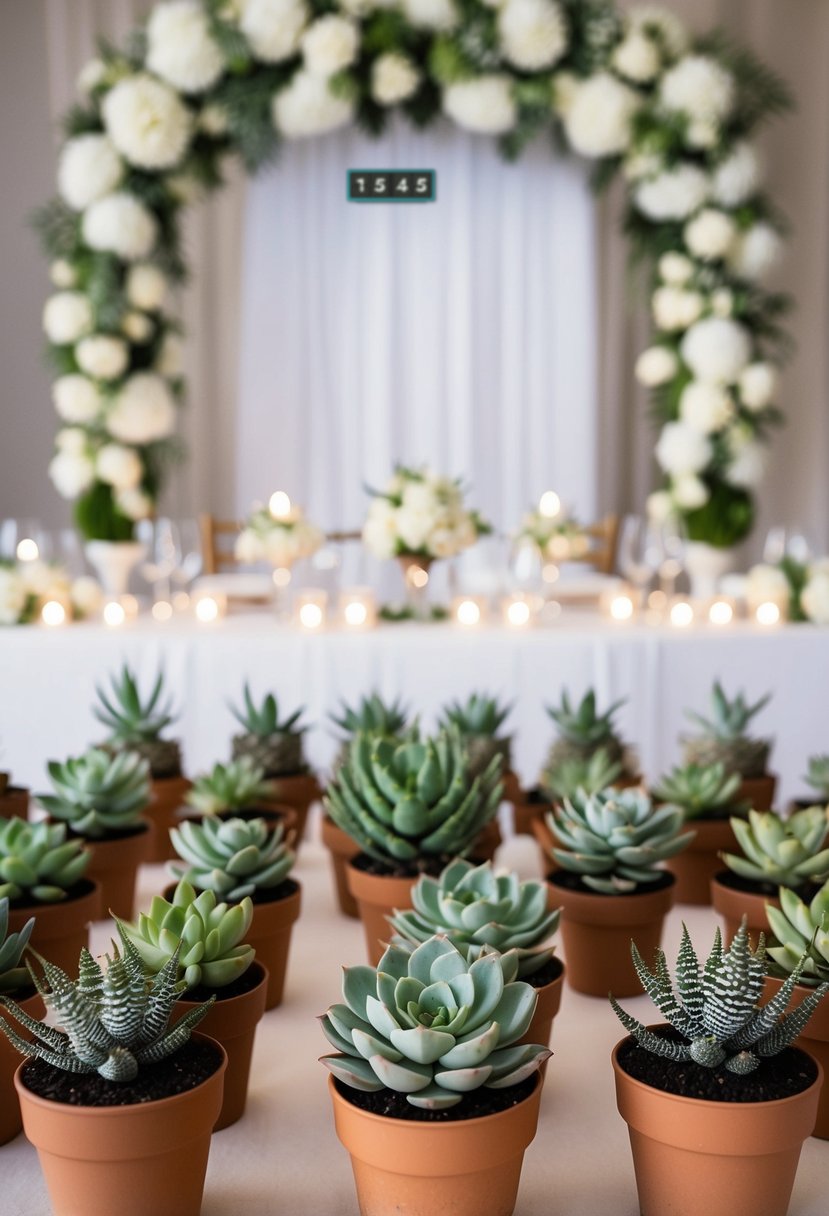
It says 15 h 45 min
